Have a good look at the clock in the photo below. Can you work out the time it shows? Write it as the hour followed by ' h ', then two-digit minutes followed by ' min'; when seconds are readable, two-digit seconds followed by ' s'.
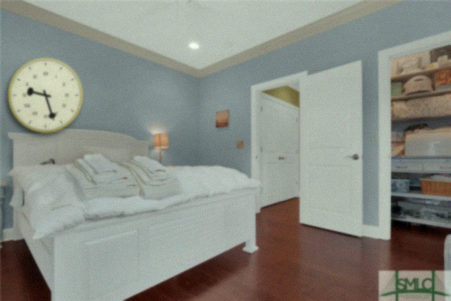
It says 9 h 27 min
